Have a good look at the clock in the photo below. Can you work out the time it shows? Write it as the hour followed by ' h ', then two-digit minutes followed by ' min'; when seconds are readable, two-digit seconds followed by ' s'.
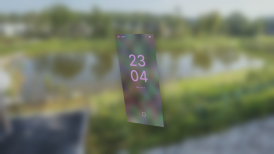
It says 23 h 04 min
